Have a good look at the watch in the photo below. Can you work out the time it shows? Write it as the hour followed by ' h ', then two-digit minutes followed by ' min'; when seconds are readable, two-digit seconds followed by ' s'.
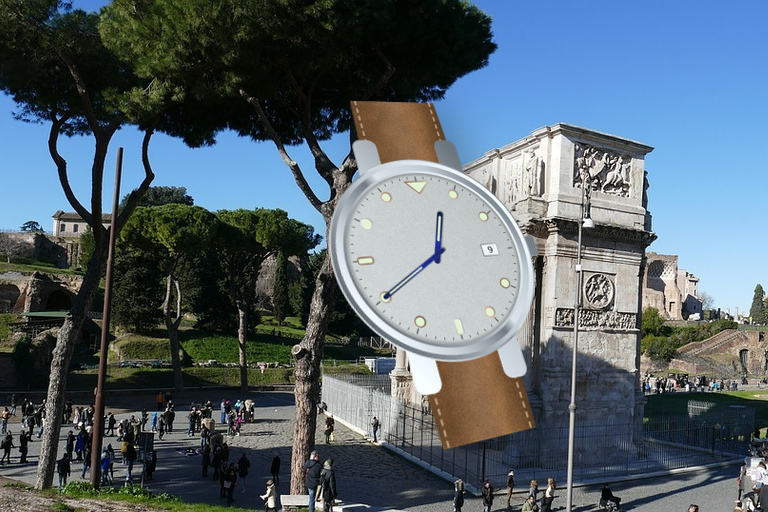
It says 12 h 40 min
